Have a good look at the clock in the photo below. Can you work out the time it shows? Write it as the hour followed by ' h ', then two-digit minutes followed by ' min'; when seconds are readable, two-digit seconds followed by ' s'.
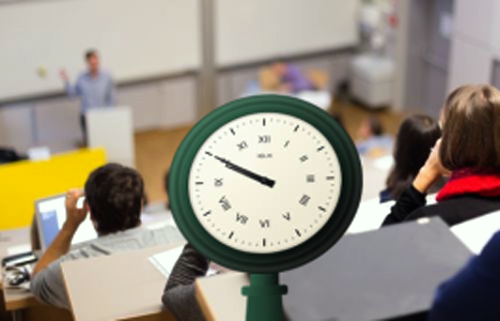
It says 9 h 50 min
